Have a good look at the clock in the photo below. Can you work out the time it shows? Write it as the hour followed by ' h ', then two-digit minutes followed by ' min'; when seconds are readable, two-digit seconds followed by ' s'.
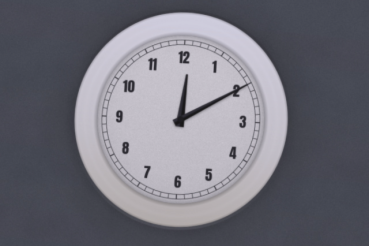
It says 12 h 10 min
